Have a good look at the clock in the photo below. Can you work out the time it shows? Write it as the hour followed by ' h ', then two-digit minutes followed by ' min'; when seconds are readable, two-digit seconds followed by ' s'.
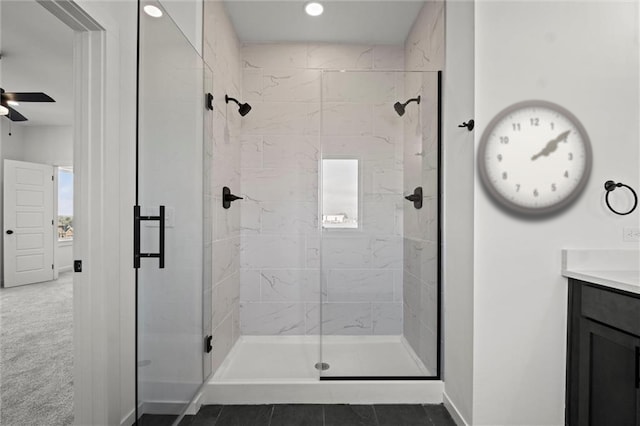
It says 2 h 09 min
